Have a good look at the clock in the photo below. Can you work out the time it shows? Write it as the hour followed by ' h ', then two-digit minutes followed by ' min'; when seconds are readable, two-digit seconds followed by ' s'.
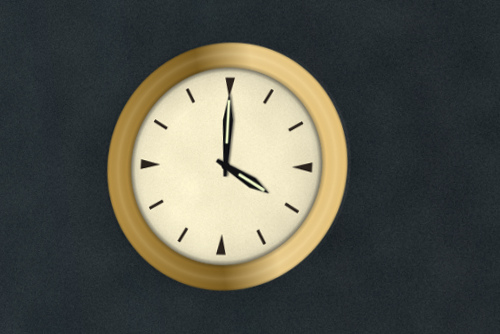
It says 4 h 00 min
